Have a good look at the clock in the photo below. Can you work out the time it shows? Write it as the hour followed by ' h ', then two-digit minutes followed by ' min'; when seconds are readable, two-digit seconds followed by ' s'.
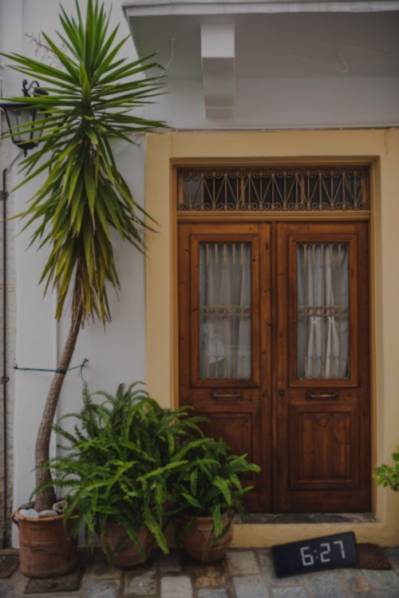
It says 6 h 27 min
